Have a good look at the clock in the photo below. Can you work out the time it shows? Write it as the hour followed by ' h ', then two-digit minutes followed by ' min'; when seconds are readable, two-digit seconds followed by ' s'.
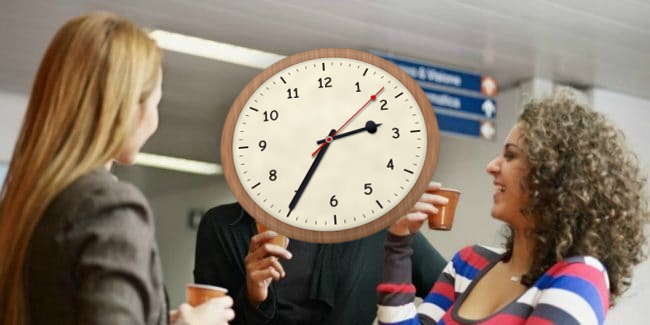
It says 2 h 35 min 08 s
